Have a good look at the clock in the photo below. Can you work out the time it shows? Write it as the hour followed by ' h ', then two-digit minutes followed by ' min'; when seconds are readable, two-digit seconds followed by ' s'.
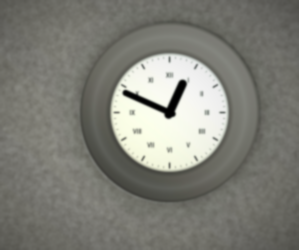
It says 12 h 49 min
